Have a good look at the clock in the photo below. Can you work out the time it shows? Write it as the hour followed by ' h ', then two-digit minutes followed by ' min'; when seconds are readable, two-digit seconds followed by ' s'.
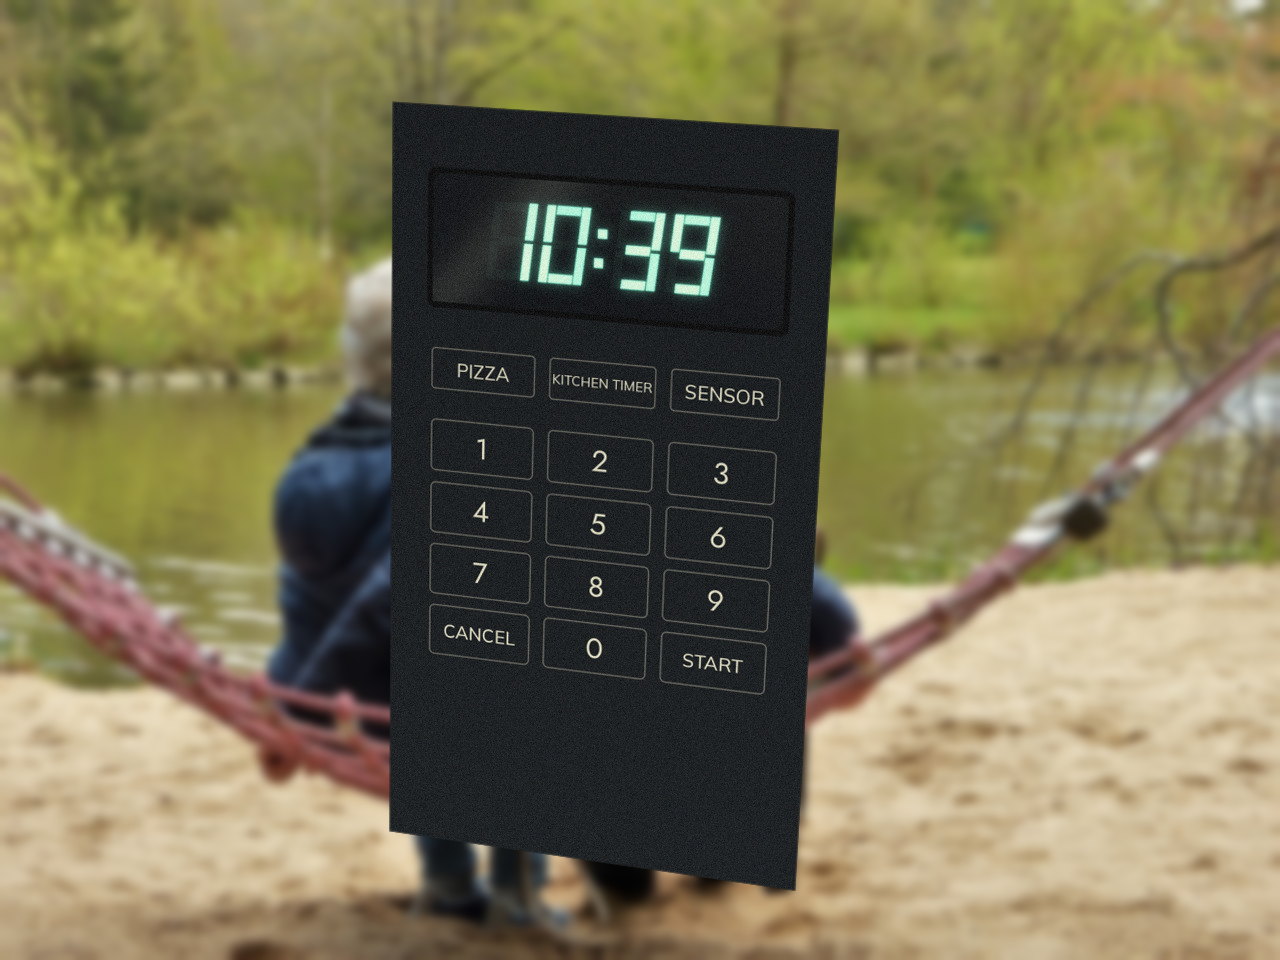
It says 10 h 39 min
